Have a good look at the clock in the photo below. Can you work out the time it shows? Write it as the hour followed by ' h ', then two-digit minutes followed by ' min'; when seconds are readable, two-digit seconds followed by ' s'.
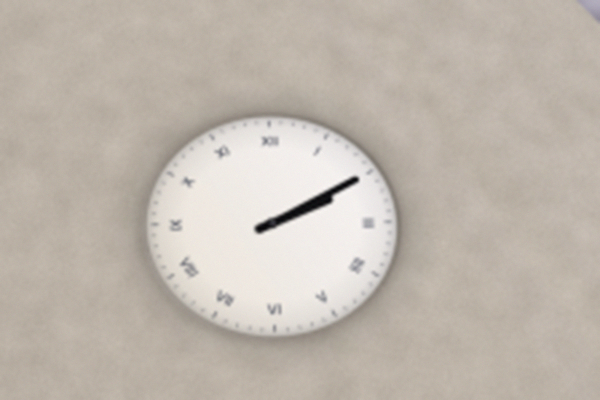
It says 2 h 10 min
